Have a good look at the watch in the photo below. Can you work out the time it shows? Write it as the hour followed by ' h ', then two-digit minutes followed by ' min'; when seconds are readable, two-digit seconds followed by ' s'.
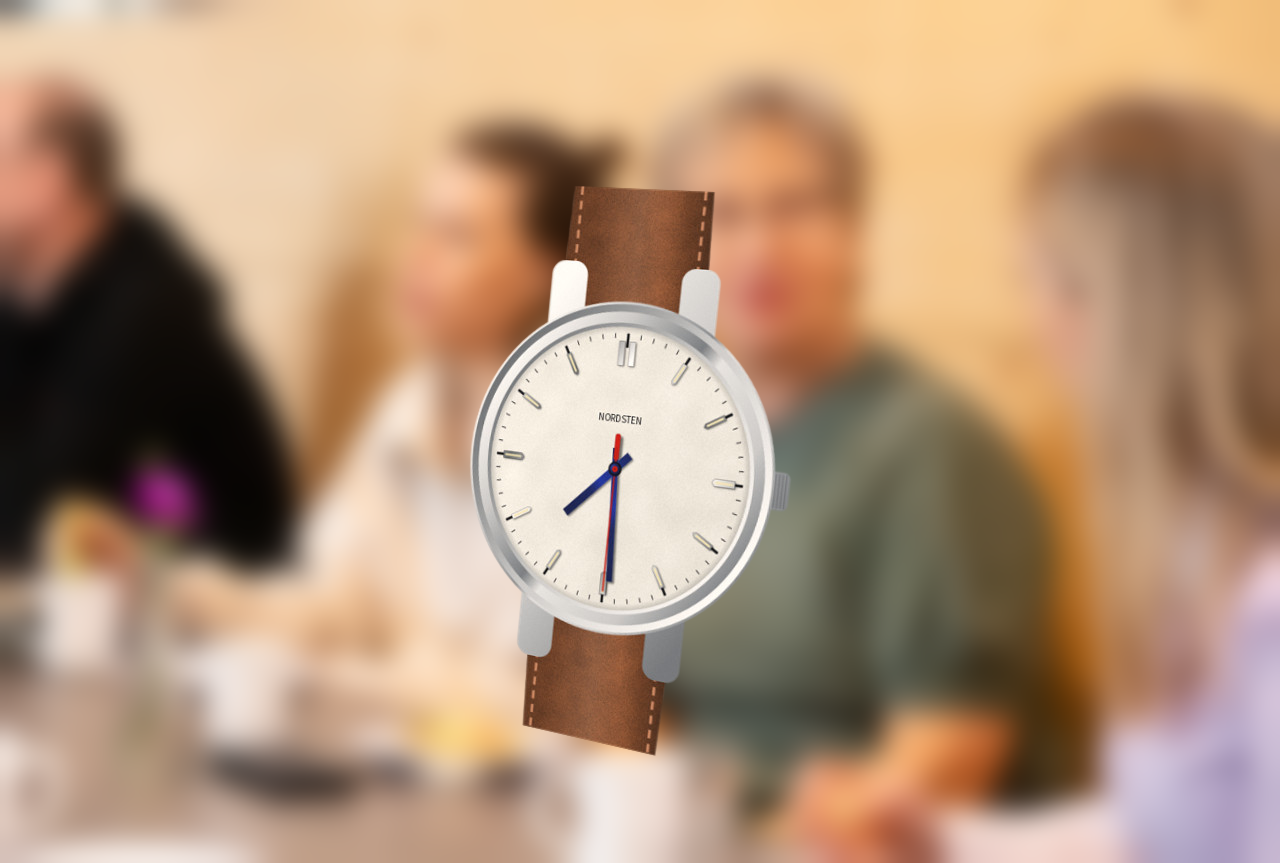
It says 7 h 29 min 30 s
